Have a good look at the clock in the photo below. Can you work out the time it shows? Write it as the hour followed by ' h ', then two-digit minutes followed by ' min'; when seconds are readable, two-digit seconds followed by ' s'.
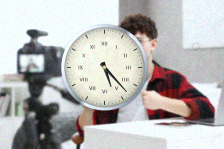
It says 5 h 23 min
